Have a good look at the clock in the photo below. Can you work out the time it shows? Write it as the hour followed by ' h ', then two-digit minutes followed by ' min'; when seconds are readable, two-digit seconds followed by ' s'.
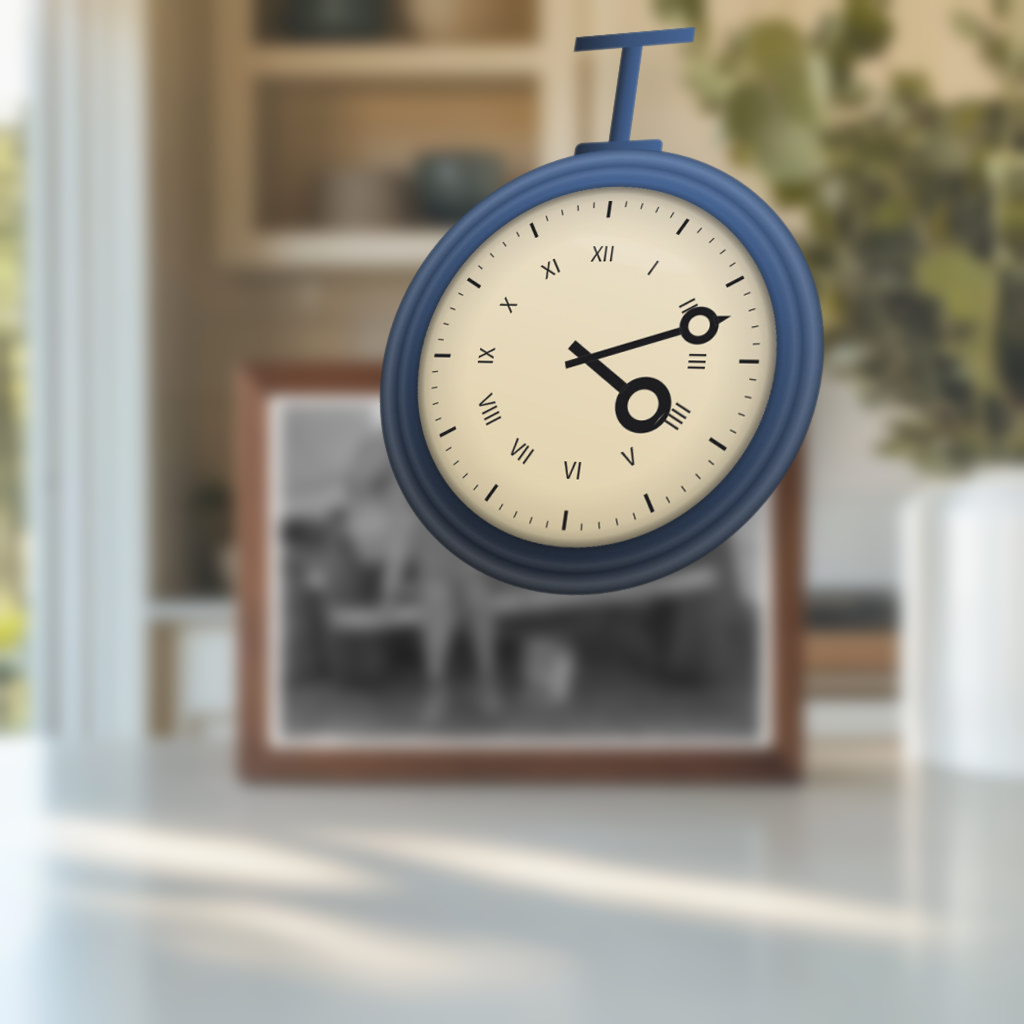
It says 4 h 12 min
